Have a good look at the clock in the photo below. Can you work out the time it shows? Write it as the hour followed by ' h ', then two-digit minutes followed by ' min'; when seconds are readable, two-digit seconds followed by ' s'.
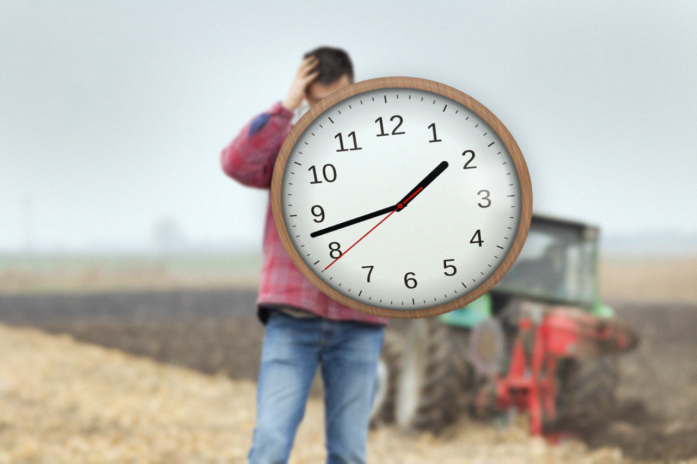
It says 1 h 42 min 39 s
